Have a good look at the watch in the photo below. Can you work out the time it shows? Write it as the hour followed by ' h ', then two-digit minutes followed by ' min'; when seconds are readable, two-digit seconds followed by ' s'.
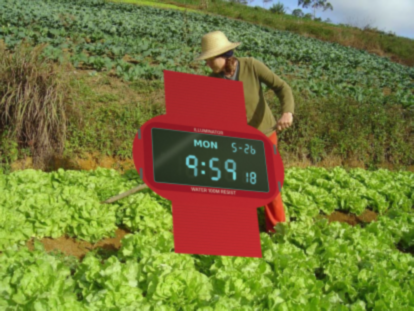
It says 9 h 59 min 18 s
